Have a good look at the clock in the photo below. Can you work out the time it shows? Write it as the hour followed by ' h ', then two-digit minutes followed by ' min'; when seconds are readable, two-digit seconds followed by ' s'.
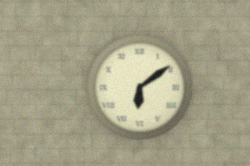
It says 6 h 09 min
